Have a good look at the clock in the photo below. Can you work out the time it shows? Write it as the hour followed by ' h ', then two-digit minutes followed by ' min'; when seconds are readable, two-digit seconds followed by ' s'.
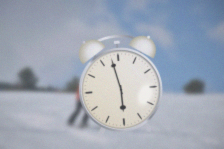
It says 5 h 58 min
